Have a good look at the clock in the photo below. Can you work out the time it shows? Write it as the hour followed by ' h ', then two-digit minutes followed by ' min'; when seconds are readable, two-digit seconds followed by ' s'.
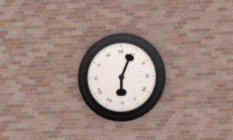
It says 6 h 04 min
